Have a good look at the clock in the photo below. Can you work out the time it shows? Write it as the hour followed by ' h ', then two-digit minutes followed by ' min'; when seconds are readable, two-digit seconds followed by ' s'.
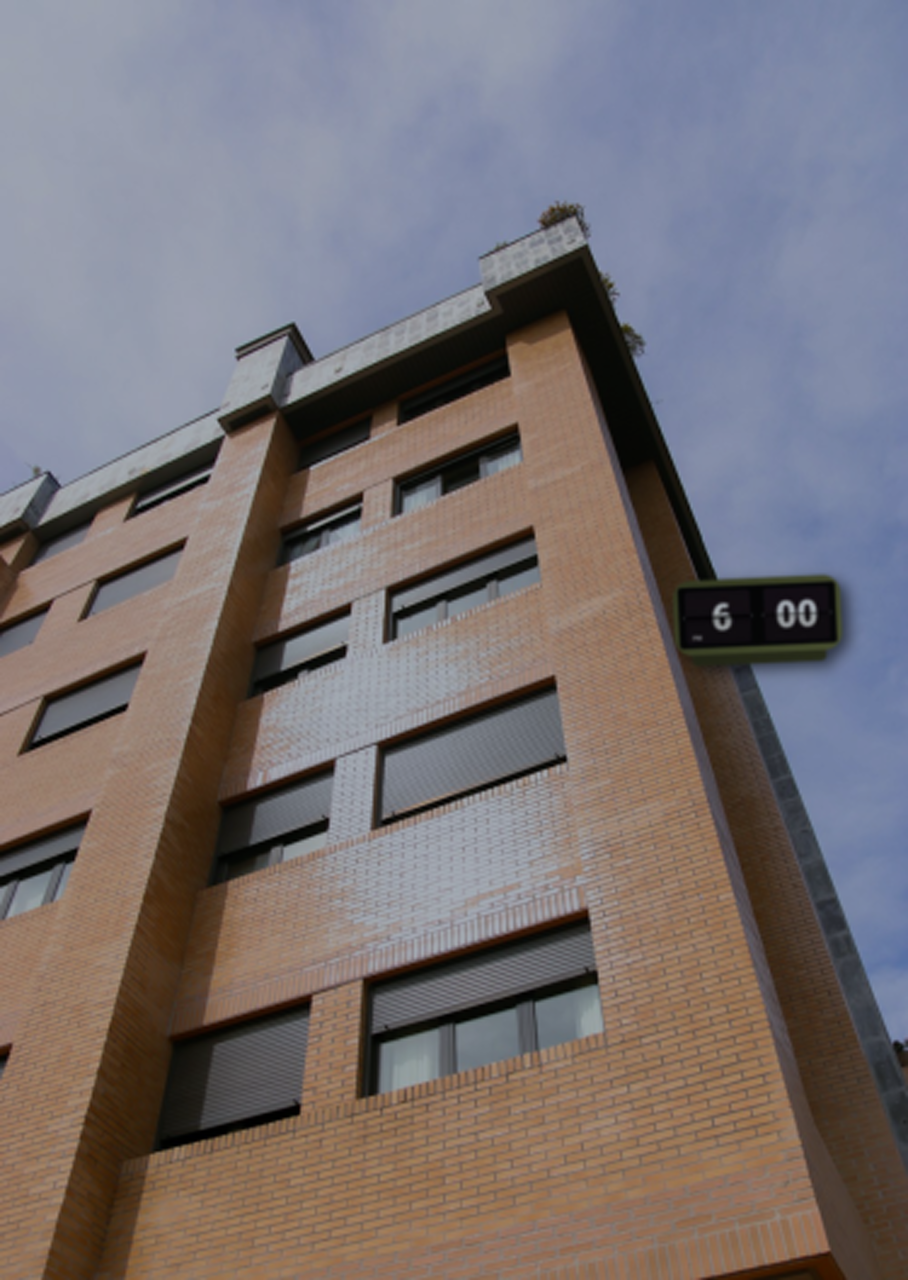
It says 6 h 00 min
